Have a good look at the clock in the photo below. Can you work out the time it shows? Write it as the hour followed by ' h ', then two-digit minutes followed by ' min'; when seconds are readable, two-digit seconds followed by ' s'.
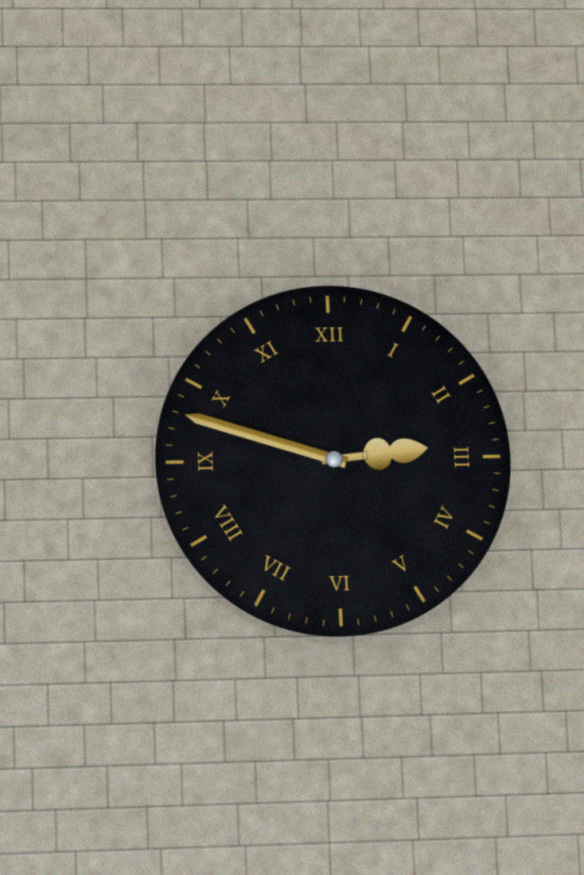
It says 2 h 48 min
